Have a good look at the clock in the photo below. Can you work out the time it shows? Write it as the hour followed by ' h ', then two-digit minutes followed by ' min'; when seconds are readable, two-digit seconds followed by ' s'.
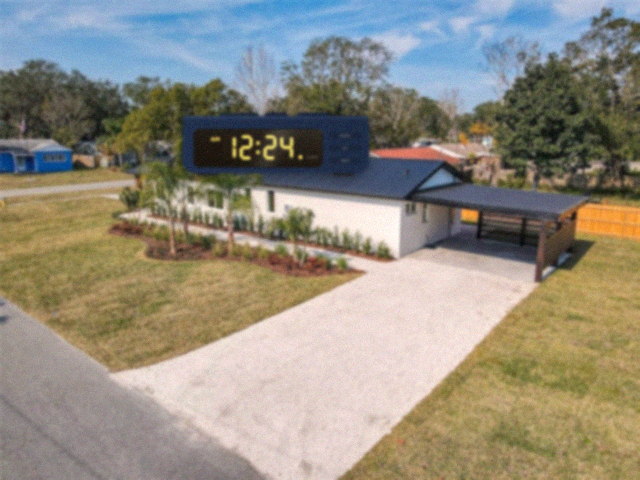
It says 12 h 24 min
